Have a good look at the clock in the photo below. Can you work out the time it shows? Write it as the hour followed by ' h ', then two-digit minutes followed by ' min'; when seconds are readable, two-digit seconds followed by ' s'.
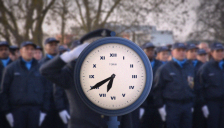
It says 6 h 40 min
